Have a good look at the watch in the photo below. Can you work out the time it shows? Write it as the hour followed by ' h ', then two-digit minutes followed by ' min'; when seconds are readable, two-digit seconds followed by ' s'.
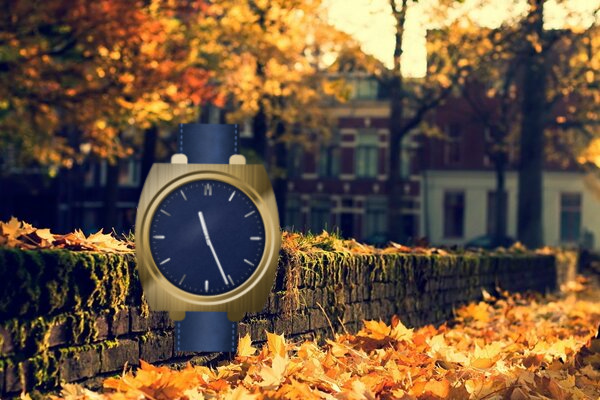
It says 11 h 26 min
